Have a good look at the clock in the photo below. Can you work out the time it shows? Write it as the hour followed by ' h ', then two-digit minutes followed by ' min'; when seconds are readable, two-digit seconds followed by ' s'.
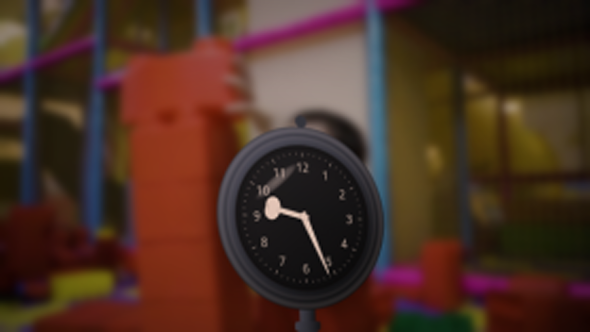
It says 9 h 26 min
